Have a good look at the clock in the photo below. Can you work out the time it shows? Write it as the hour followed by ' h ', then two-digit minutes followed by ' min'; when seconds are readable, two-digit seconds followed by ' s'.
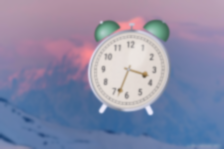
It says 3 h 33 min
